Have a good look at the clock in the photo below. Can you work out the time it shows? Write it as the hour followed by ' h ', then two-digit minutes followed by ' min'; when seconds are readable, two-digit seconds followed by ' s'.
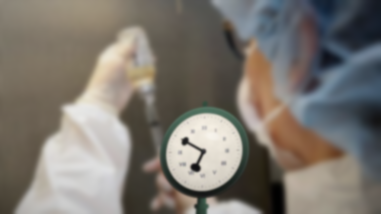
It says 6 h 50 min
